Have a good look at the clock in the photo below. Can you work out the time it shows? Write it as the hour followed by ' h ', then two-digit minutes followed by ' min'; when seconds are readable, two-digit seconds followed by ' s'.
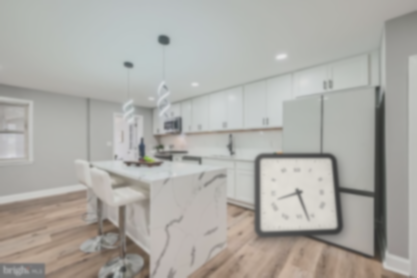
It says 8 h 27 min
